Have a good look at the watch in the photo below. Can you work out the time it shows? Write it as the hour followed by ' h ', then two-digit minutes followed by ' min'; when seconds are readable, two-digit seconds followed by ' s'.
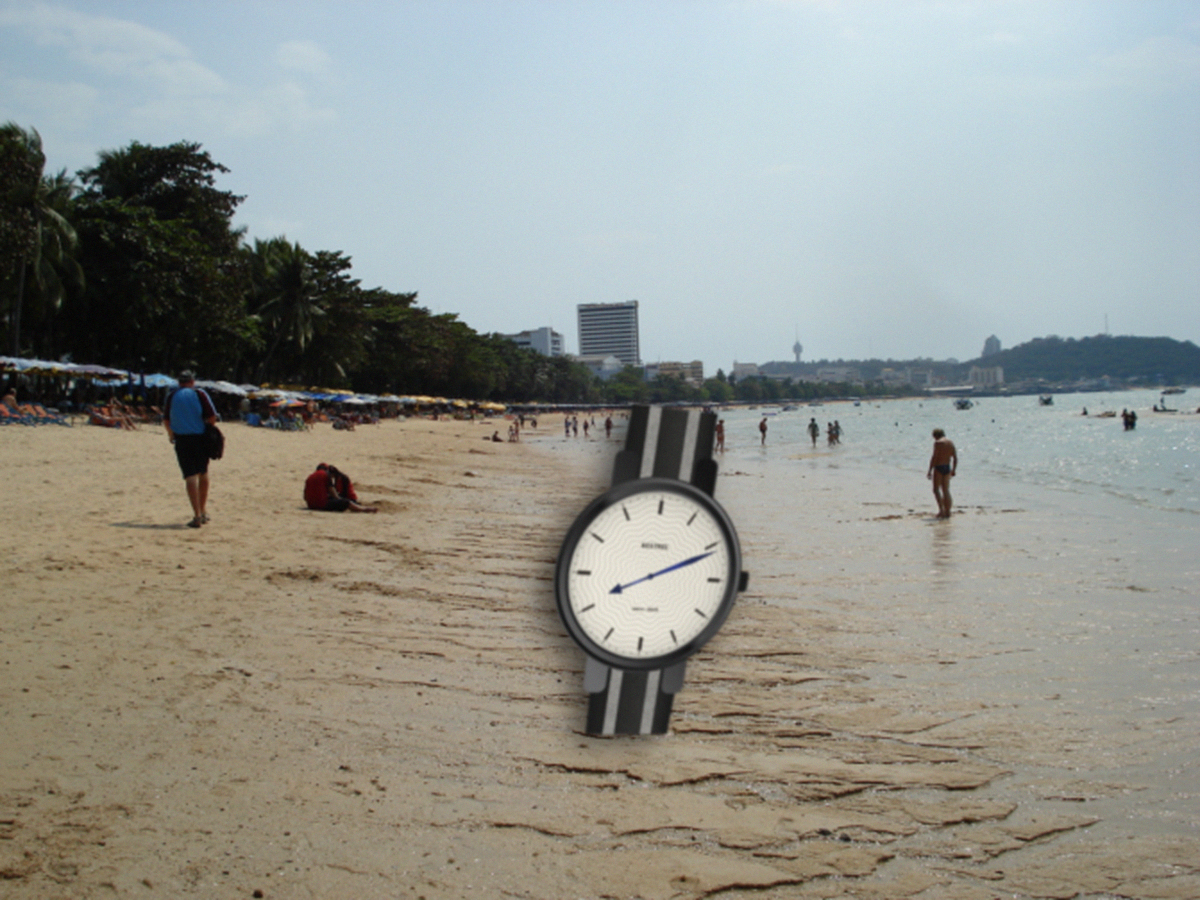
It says 8 h 11 min
